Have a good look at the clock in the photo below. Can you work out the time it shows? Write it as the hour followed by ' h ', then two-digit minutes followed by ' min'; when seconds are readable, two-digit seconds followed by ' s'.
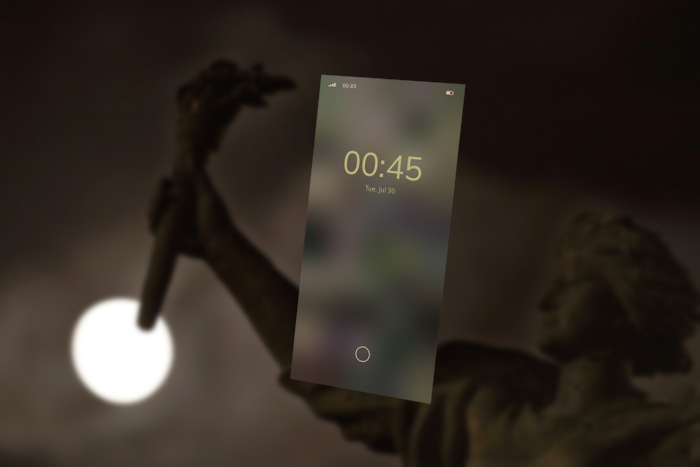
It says 0 h 45 min
